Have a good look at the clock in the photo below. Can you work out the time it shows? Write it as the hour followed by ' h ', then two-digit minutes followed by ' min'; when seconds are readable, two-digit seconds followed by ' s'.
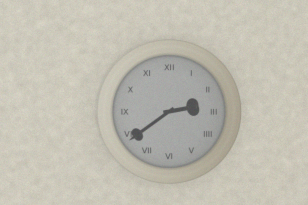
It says 2 h 39 min
